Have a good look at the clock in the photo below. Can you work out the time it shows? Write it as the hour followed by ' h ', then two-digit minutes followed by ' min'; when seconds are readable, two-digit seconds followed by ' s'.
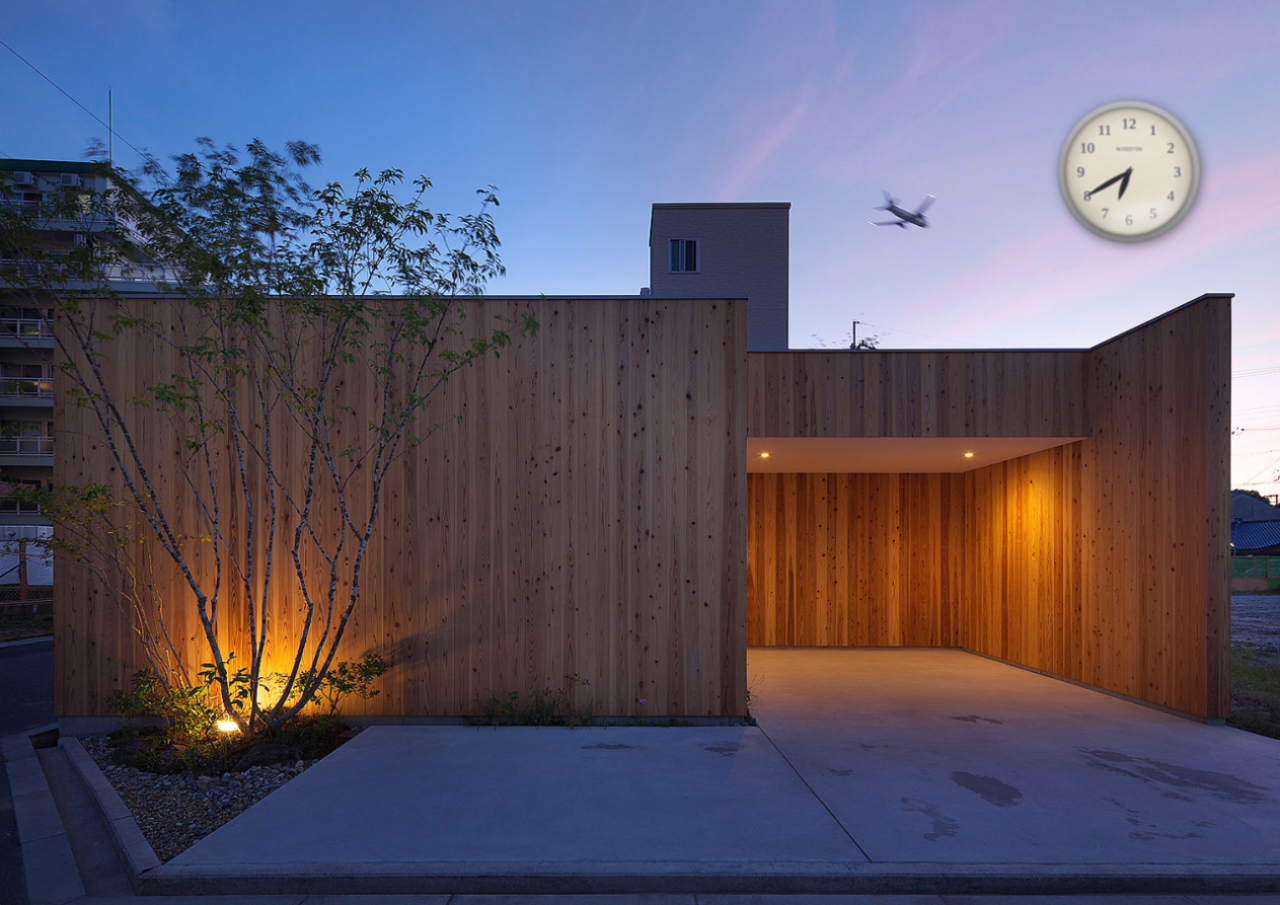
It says 6 h 40 min
